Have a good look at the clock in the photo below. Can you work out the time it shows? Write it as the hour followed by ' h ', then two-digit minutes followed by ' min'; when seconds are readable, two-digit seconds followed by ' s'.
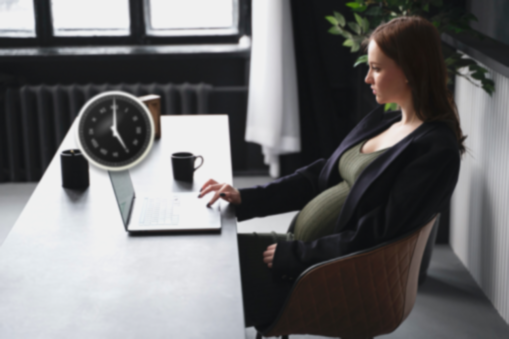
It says 5 h 00 min
